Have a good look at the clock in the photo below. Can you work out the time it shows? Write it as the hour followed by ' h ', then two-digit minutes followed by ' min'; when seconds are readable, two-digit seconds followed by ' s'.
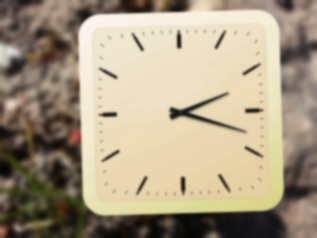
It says 2 h 18 min
